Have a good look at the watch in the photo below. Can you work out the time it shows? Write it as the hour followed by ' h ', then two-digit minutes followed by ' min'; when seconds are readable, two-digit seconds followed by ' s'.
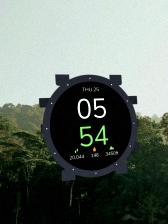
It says 5 h 54 min
